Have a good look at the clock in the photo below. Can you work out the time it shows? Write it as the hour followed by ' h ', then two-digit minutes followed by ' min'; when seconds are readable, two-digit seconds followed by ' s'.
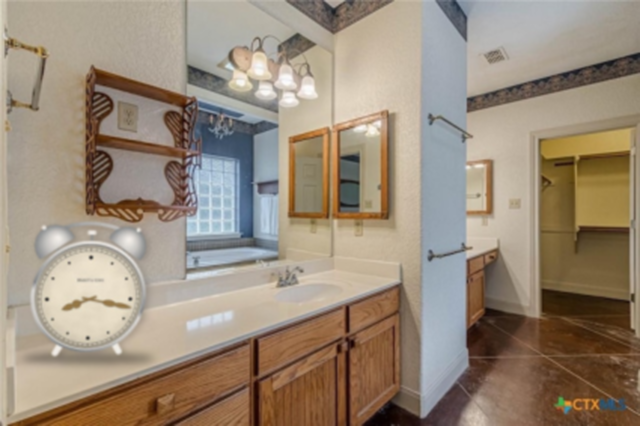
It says 8 h 17 min
